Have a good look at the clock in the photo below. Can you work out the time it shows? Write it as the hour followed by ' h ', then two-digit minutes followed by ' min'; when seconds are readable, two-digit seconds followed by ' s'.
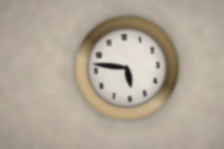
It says 5 h 47 min
